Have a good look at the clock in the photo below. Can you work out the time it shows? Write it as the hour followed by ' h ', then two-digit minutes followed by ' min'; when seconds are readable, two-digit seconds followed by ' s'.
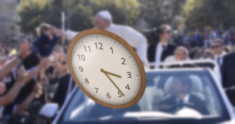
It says 3 h 24 min
